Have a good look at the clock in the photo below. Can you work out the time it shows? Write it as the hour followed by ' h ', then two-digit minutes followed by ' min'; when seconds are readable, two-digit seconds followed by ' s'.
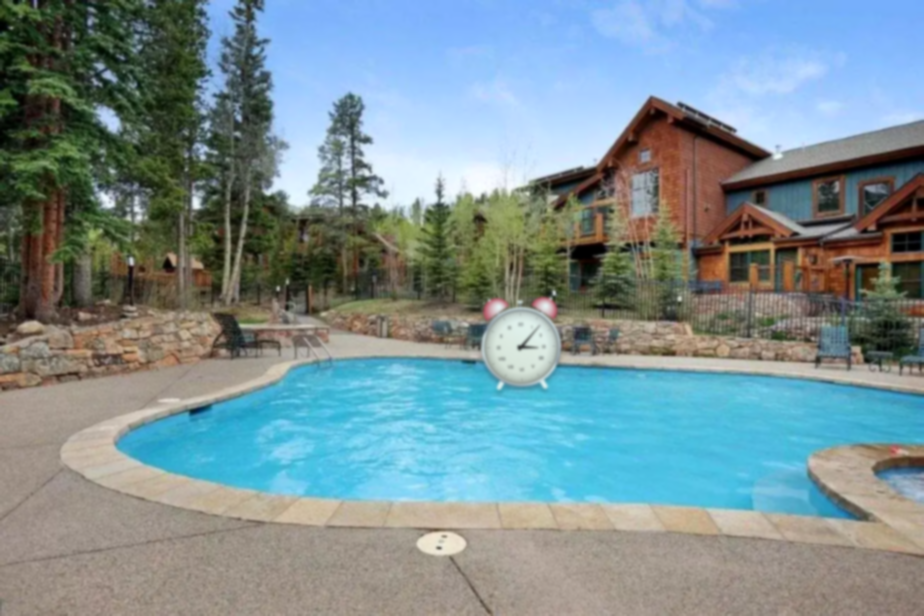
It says 3 h 07 min
